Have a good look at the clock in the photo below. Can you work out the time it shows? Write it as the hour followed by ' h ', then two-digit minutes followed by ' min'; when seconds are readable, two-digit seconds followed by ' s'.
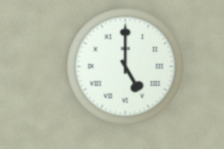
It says 5 h 00 min
